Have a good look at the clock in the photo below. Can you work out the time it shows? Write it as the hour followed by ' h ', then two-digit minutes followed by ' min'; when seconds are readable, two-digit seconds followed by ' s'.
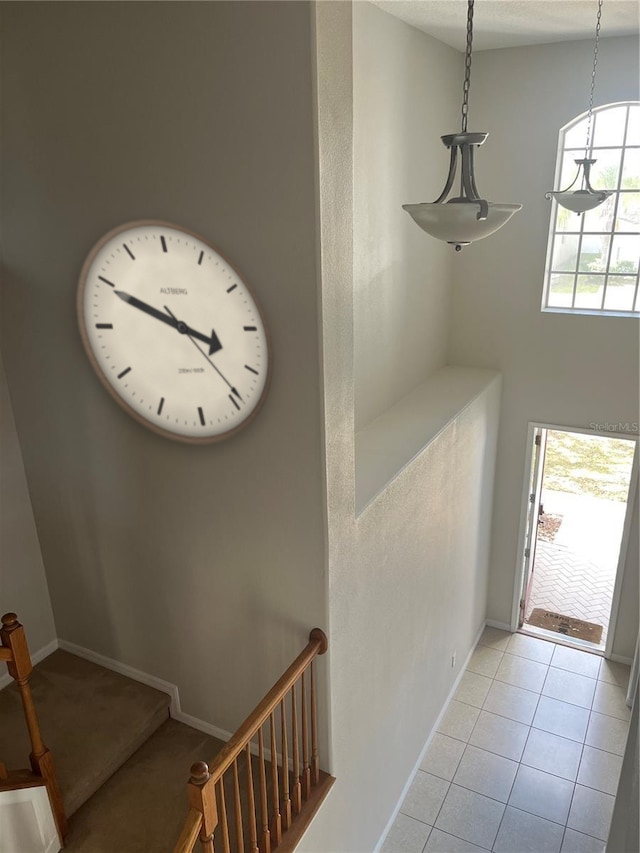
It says 3 h 49 min 24 s
